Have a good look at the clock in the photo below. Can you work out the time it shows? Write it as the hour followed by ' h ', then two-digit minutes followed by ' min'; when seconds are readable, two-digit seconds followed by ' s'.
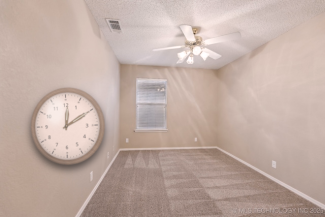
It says 12 h 10 min
